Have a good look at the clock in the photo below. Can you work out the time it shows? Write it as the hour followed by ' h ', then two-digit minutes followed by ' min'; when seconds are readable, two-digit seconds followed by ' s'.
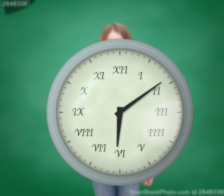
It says 6 h 09 min
